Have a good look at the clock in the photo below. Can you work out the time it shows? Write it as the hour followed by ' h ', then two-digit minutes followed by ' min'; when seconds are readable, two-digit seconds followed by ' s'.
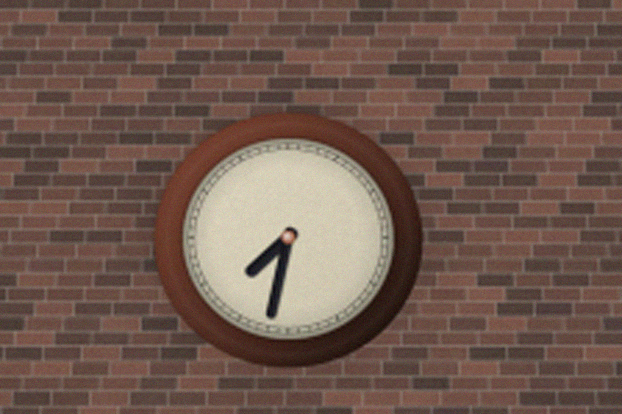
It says 7 h 32 min
